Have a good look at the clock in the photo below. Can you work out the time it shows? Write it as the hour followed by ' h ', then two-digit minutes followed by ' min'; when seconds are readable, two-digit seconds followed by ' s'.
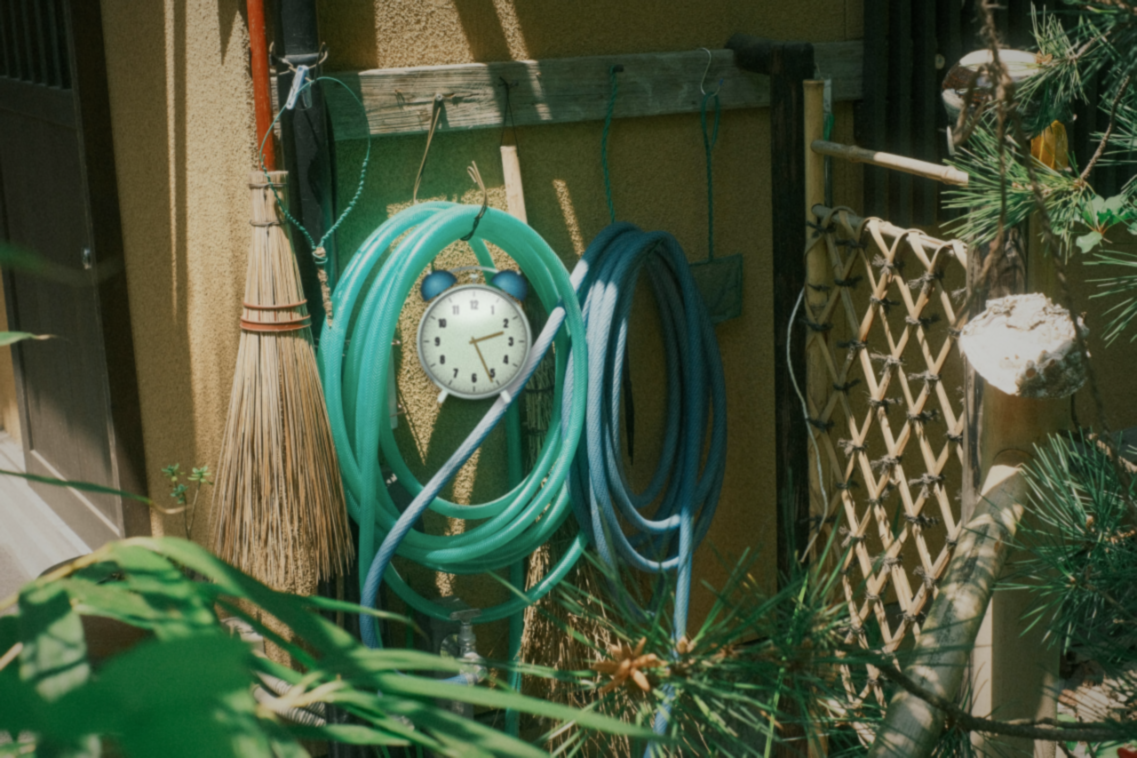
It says 2 h 26 min
